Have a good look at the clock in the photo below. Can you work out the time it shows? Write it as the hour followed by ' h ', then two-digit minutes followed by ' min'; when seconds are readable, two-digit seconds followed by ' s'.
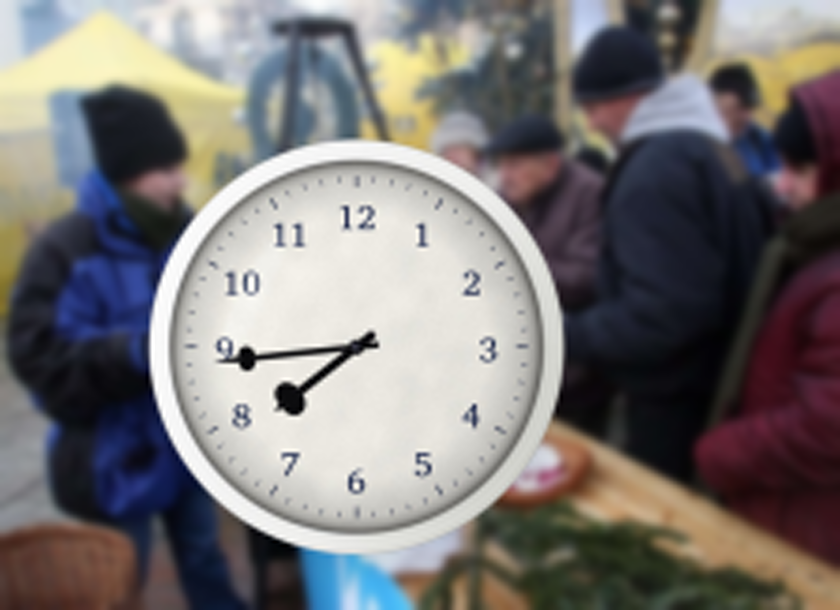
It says 7 h 44 min
